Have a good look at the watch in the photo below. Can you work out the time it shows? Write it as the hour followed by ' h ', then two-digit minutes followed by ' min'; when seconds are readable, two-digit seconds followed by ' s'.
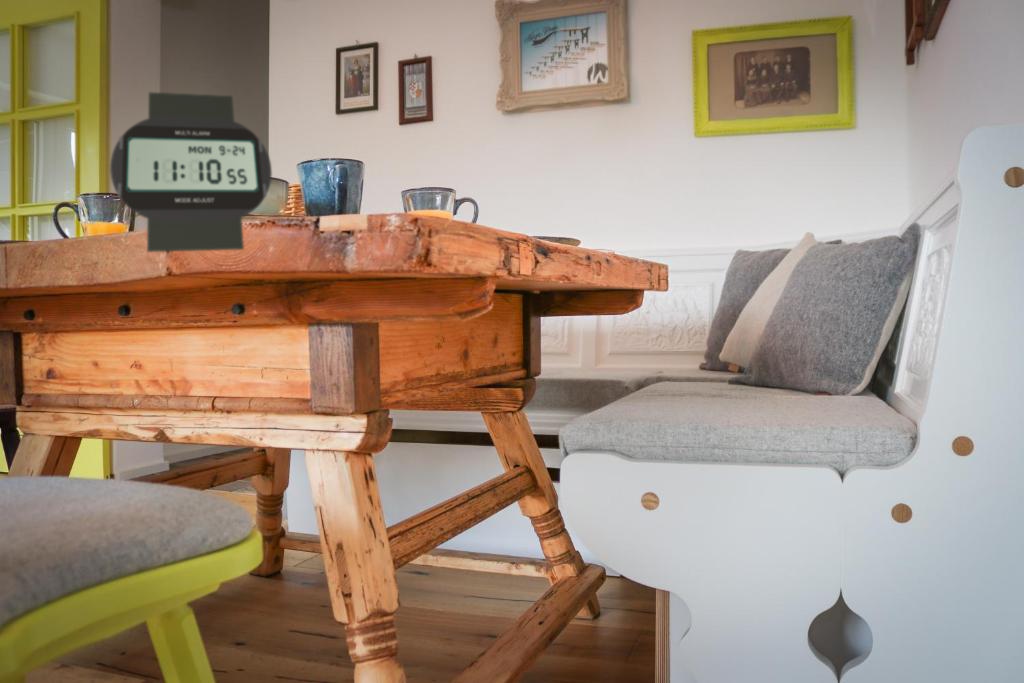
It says 11 h 10 min 55 s
